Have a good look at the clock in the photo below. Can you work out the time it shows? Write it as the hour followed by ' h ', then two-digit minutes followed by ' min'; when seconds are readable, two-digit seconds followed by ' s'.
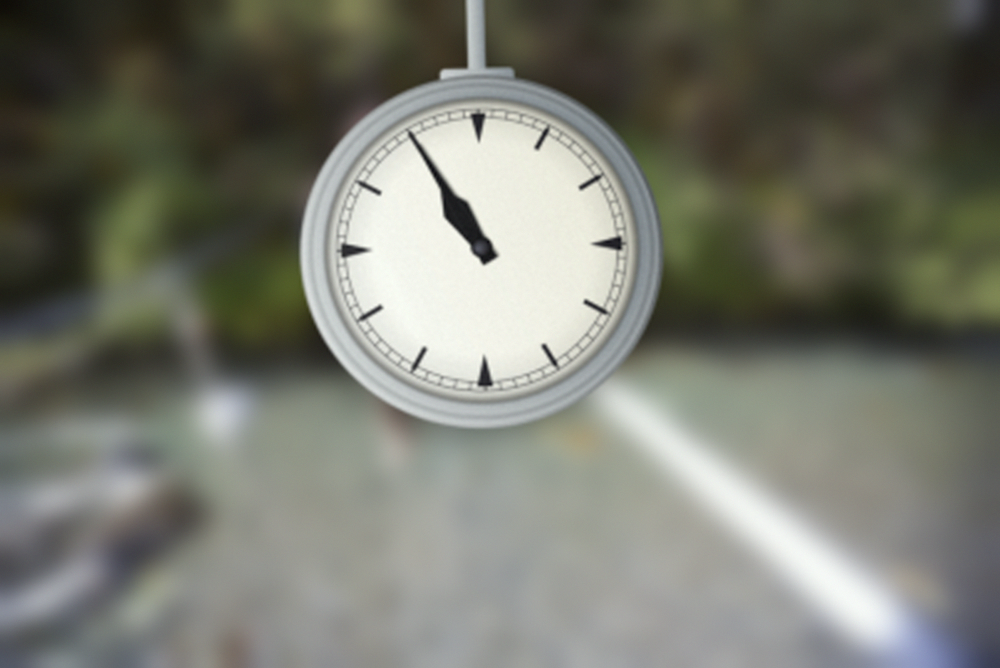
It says 10 h 55 min
